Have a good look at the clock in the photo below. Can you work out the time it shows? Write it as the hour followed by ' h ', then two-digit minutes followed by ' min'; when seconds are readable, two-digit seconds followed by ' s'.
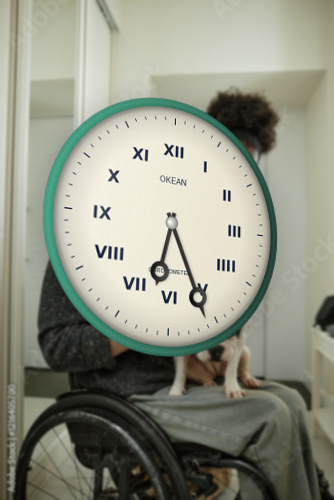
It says 6 h 26 min
